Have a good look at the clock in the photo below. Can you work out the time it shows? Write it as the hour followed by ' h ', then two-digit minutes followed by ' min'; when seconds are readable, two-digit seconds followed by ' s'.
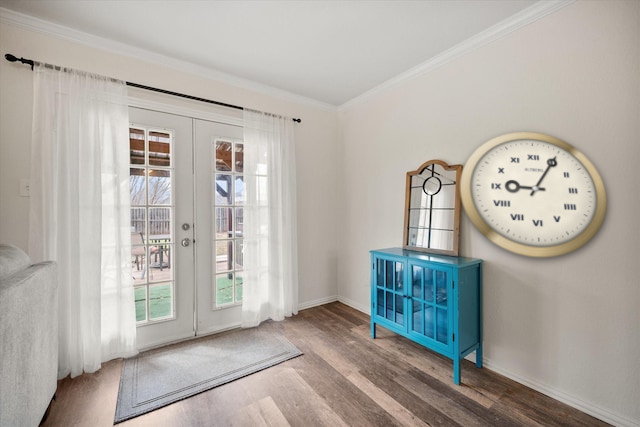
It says 9 h 05 min
